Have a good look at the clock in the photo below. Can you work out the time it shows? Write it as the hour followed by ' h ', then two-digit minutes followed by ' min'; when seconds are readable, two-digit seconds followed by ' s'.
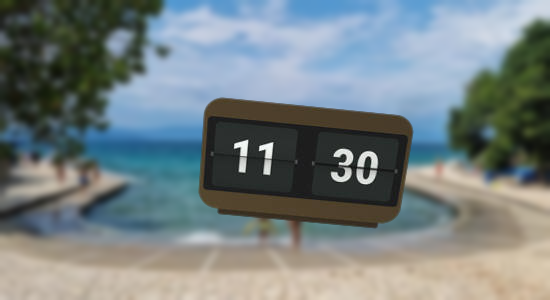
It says 11 h 30 min
